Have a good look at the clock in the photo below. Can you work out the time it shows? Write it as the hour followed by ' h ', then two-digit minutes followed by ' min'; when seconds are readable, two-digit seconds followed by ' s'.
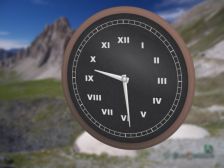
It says 9 h 29 min
